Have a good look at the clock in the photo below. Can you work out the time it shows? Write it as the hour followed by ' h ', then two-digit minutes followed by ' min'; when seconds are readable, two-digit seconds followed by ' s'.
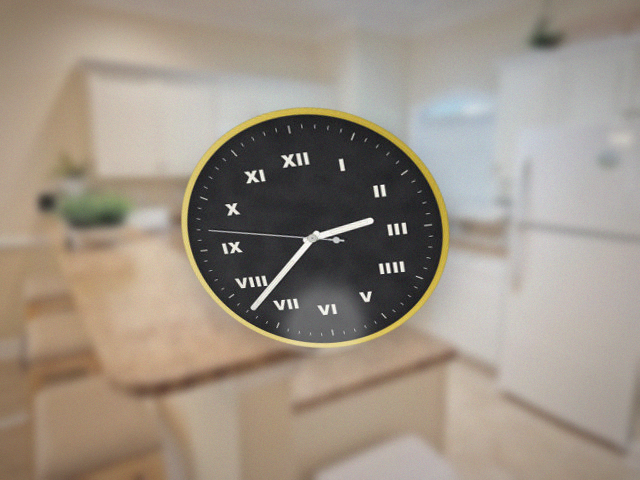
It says 2 h 37 min 47 s
